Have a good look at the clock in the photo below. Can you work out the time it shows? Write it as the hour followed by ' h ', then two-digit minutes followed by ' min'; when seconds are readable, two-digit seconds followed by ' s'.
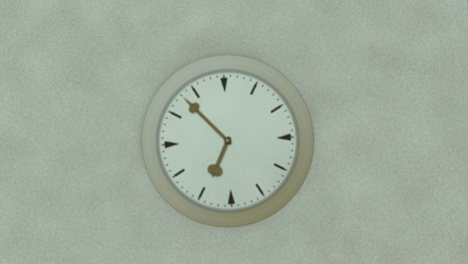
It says 6 h 53 min
